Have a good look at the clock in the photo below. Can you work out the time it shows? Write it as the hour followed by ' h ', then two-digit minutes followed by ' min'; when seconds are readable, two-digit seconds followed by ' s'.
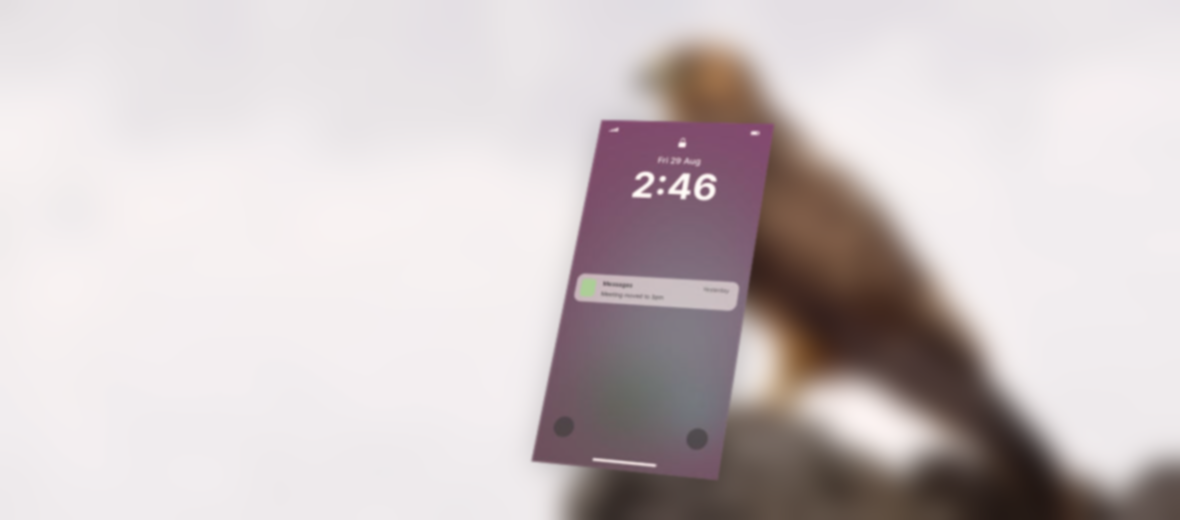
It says 2 h 46 min
